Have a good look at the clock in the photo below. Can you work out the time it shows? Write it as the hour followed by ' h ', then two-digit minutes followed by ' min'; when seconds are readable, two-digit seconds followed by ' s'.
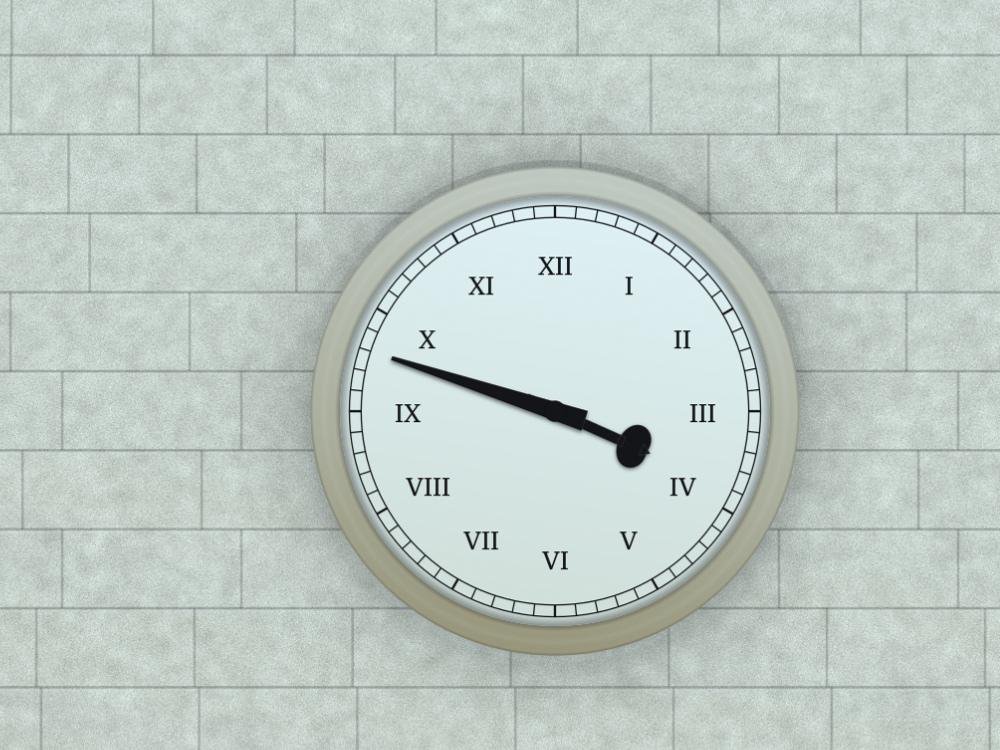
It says 3 h 48 min
